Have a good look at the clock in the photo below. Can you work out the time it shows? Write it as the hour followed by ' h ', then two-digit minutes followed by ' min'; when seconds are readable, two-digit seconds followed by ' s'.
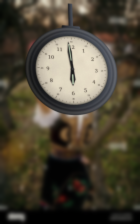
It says 5 h 59 min
